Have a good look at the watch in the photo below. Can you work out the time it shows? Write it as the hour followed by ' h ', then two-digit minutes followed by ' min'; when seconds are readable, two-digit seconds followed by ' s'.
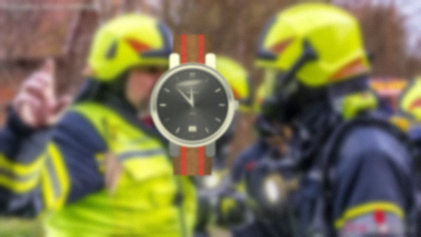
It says 11 h 53 min
